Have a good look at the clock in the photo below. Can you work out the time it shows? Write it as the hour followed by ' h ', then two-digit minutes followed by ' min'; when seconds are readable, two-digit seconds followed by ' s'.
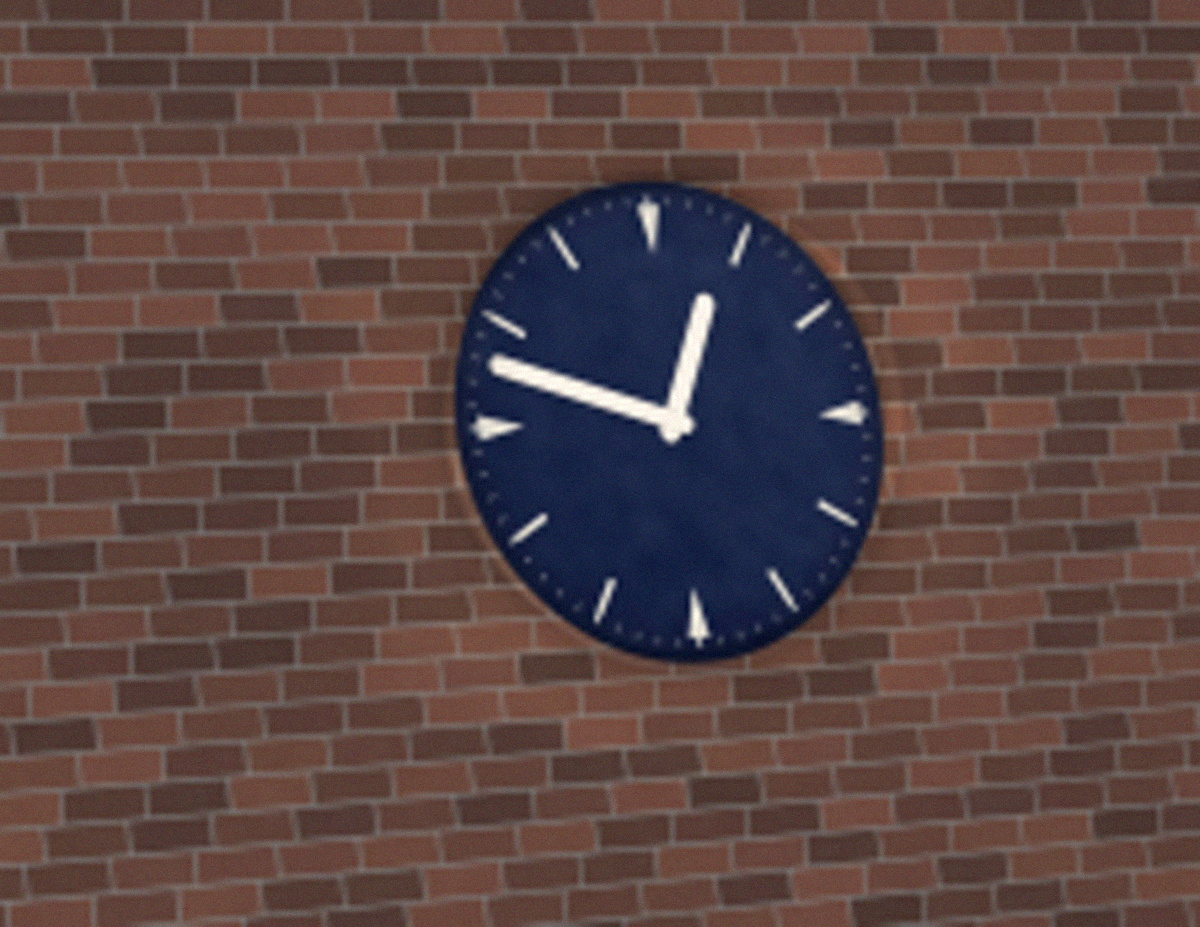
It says 12 h 48 min
